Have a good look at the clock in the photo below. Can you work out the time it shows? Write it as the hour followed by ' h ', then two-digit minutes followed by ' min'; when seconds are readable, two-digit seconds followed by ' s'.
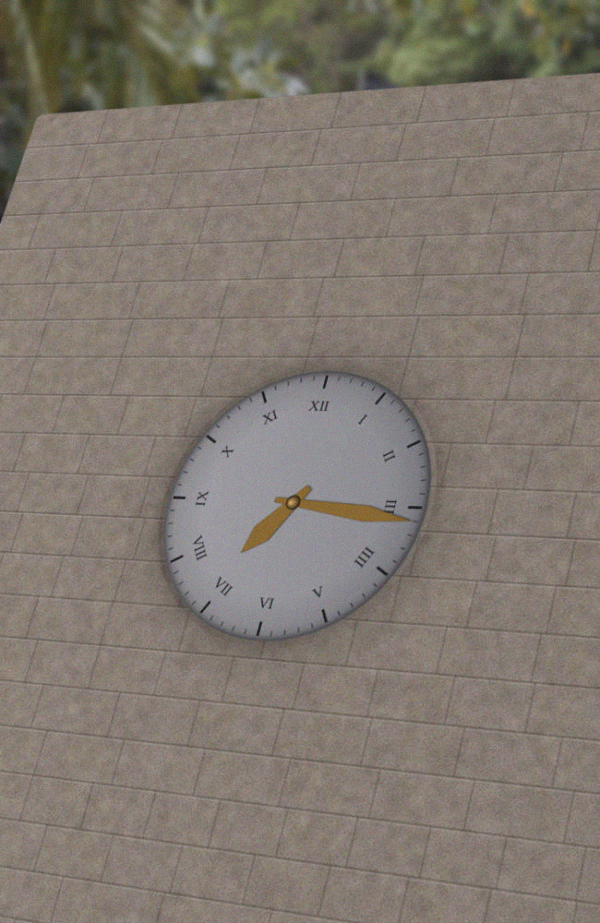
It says 7 h 16 min
